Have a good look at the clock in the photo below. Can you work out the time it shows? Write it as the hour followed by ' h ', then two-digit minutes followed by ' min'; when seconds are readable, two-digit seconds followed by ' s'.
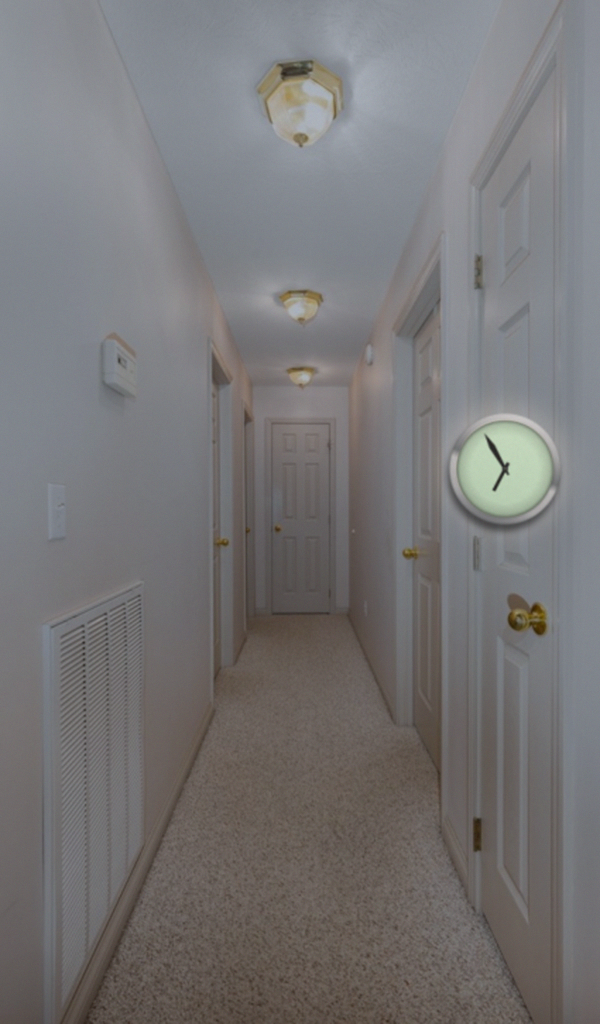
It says 6 h 55 min
